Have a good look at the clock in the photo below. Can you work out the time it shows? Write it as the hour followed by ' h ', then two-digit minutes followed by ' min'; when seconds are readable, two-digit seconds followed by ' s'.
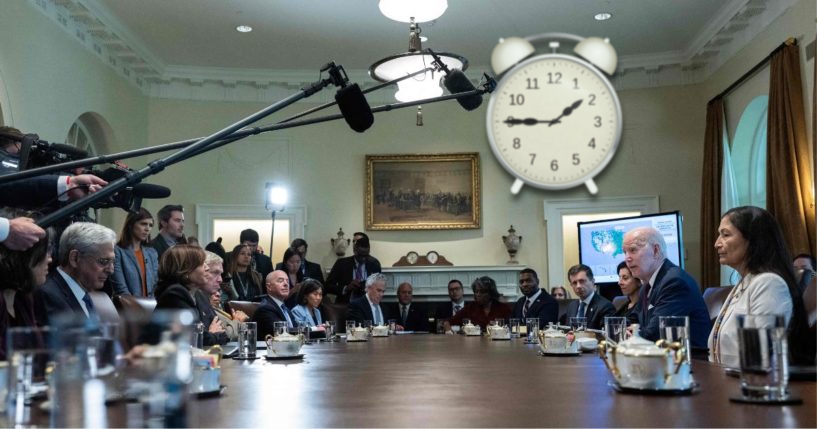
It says 1 h 45 min
